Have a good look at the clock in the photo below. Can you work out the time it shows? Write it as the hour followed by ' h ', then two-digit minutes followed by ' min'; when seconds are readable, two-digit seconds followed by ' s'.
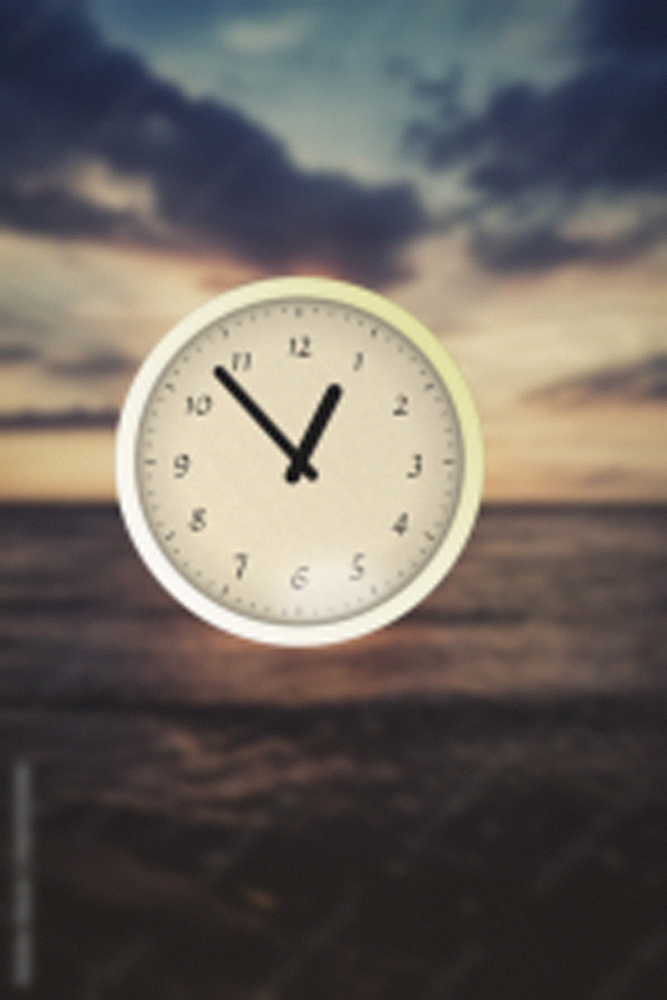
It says 12 h 53 min
